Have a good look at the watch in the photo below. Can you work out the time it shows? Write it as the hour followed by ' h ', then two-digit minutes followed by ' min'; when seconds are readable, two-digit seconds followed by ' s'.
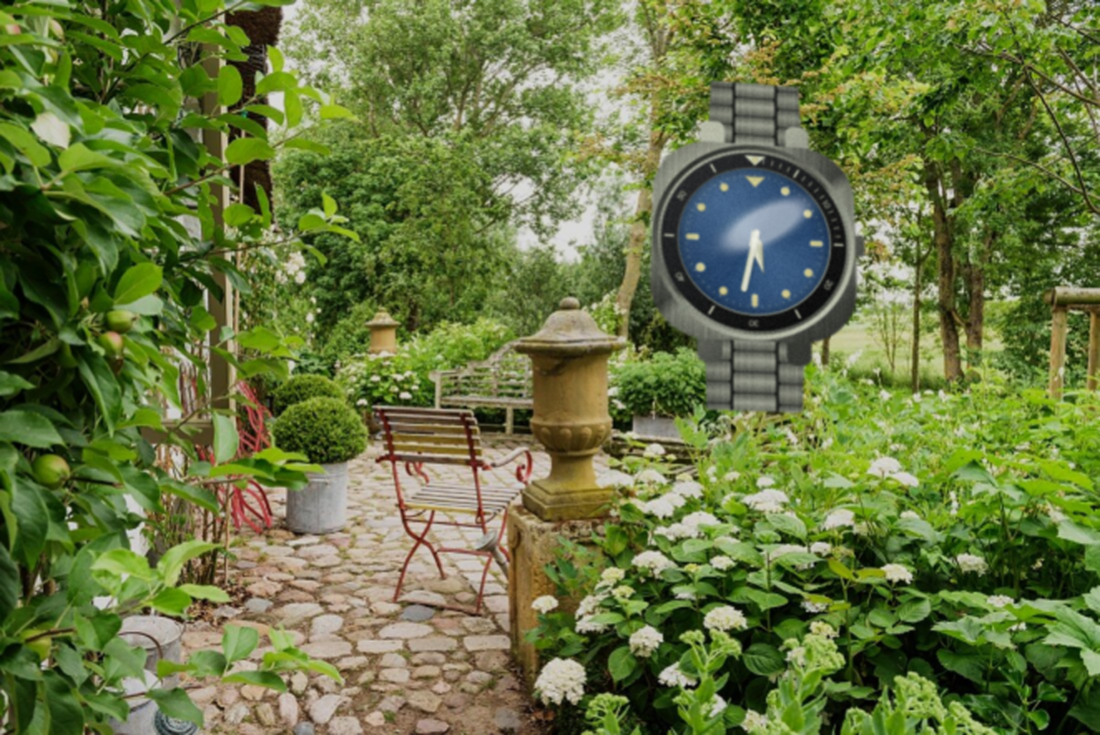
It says 5 h 32 min
